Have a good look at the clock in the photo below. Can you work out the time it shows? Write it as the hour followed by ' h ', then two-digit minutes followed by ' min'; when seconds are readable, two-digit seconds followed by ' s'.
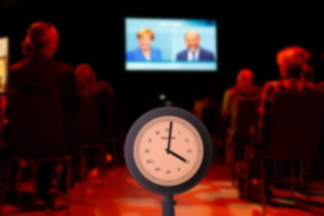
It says 4 h 01 min
